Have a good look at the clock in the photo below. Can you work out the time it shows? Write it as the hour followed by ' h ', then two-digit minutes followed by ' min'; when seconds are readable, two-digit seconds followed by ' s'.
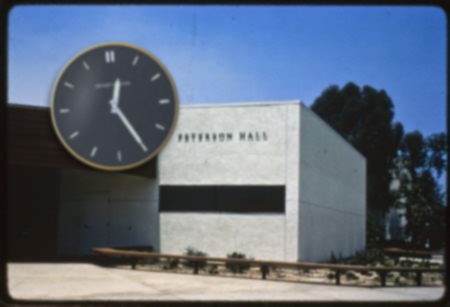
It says 12 h 25 min
